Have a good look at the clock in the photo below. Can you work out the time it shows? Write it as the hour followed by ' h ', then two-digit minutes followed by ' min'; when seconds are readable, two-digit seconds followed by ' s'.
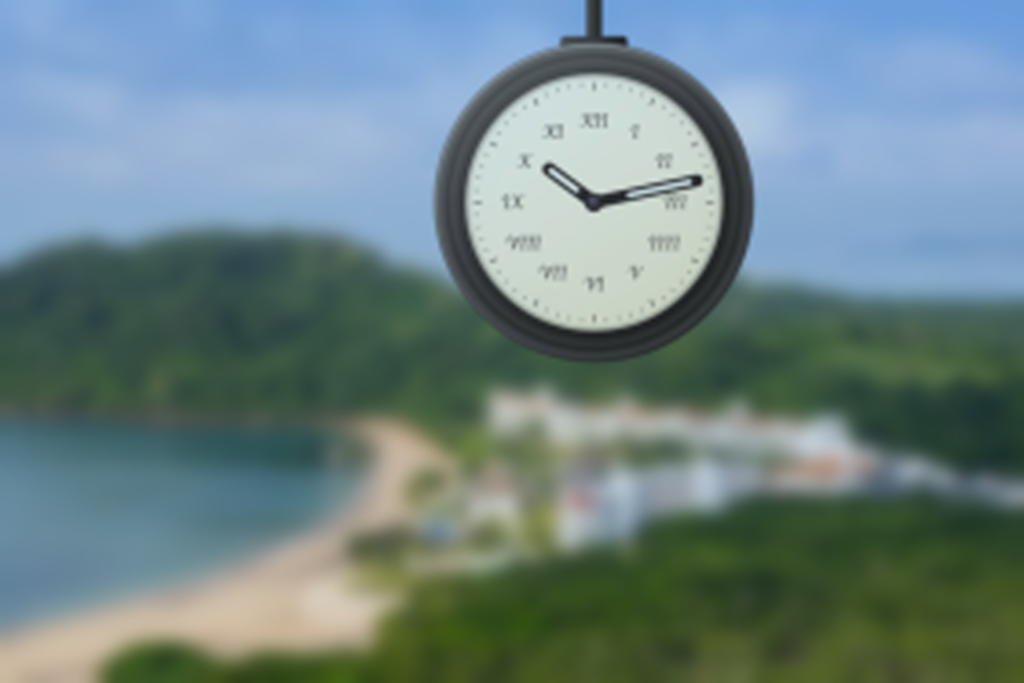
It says 10 h 13 min
